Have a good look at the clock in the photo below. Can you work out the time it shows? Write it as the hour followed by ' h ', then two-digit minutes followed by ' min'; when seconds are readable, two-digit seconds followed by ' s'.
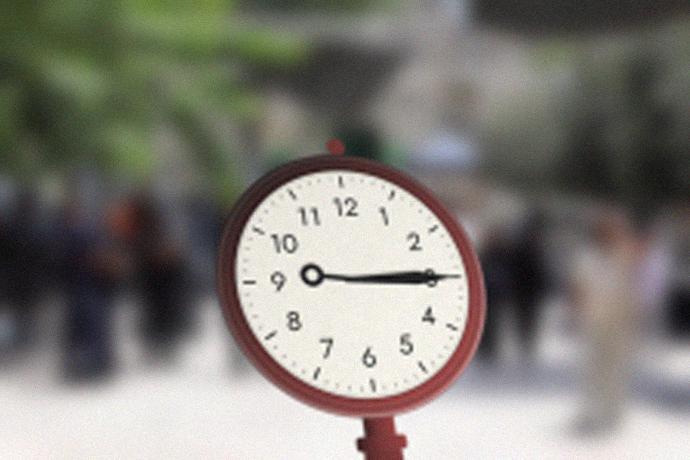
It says 9 h 15 min
